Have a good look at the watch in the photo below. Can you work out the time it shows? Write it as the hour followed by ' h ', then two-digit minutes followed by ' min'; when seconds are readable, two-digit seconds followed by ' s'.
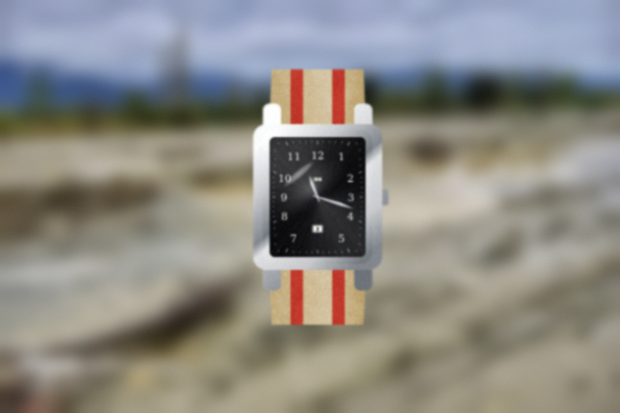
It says 11 h 18 min
